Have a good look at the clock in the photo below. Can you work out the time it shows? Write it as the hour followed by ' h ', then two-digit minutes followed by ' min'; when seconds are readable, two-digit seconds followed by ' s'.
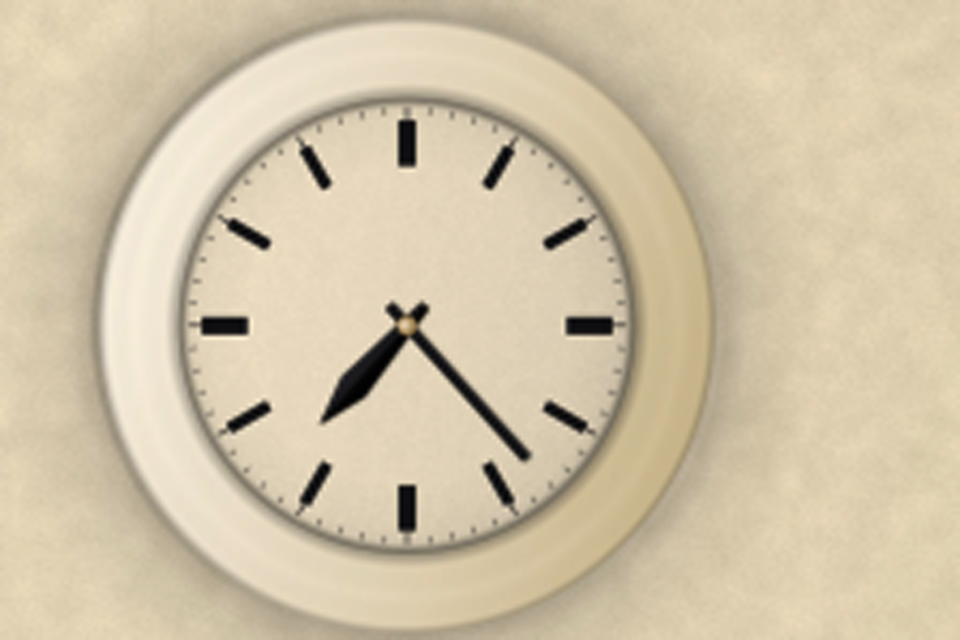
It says 7 h 23 min
